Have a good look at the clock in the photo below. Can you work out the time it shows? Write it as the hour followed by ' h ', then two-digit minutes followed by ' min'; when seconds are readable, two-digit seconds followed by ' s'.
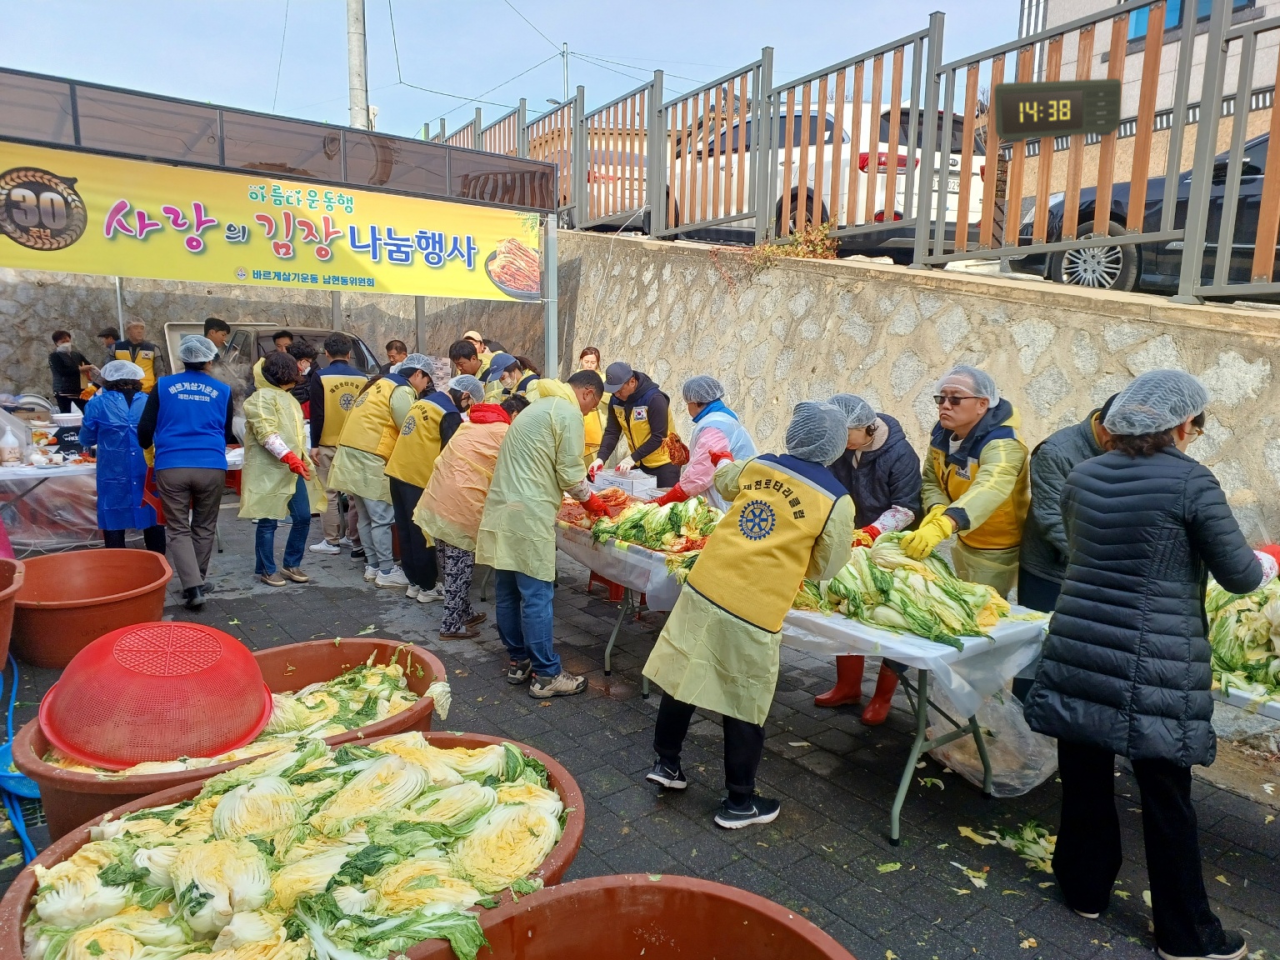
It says 14 h 38 min
